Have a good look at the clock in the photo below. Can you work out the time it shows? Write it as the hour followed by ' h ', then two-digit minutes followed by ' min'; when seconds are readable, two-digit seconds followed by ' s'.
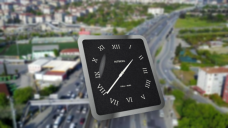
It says 1 h 38 min
